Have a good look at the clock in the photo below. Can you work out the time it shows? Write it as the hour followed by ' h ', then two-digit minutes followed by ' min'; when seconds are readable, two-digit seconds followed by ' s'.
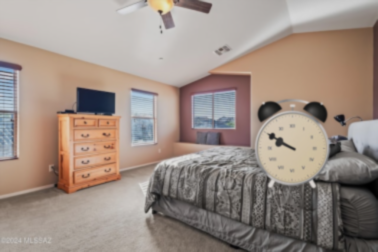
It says 9 h 50 min
